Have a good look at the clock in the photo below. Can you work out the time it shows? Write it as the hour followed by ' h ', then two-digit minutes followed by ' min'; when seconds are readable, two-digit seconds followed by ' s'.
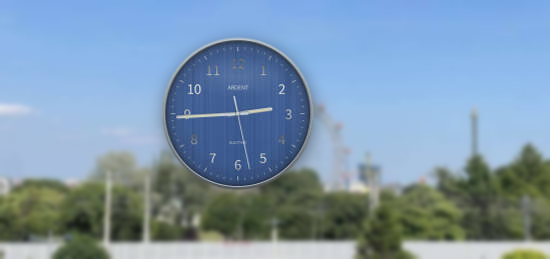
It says 2 h 44 min 28 s
